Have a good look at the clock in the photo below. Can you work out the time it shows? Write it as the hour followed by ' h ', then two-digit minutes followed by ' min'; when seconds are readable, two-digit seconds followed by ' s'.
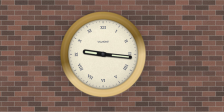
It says 9 h 16 min
